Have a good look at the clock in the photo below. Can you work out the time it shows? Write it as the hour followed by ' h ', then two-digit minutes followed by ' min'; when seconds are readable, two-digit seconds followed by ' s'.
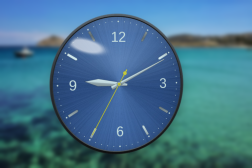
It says 9 h 10 min 35 s
